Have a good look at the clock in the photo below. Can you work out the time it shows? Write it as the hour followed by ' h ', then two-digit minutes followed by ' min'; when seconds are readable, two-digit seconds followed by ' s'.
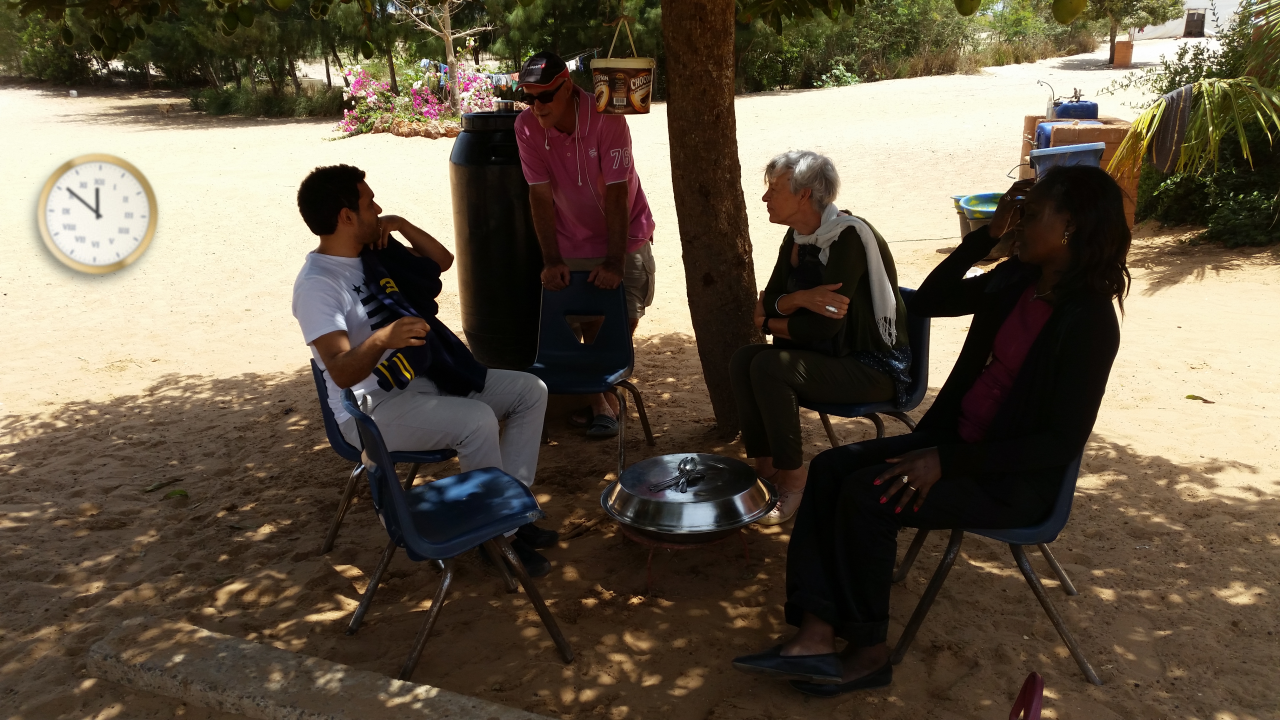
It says 11 h 51 min
